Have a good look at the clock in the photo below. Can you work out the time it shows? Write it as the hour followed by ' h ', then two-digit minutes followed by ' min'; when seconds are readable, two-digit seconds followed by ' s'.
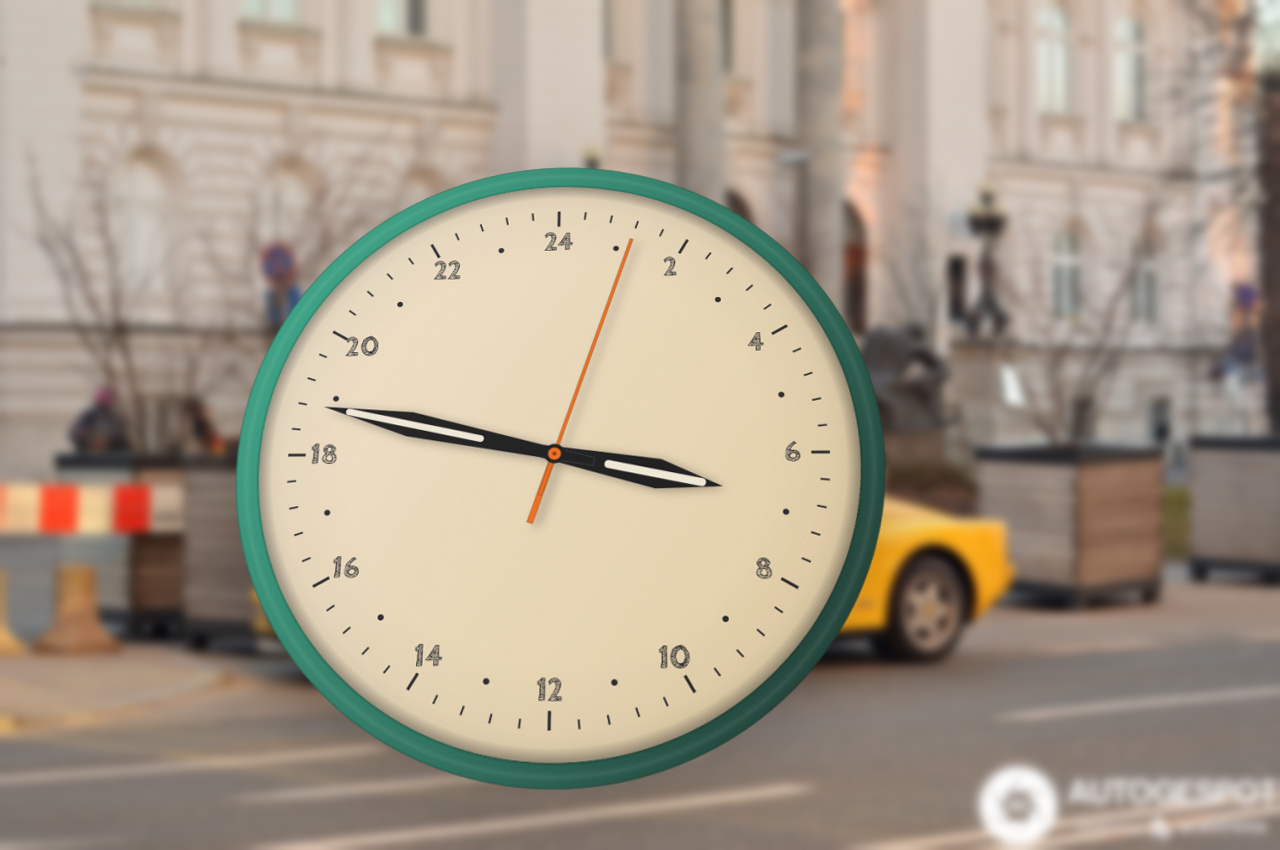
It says 6 h 47 min 03 s
